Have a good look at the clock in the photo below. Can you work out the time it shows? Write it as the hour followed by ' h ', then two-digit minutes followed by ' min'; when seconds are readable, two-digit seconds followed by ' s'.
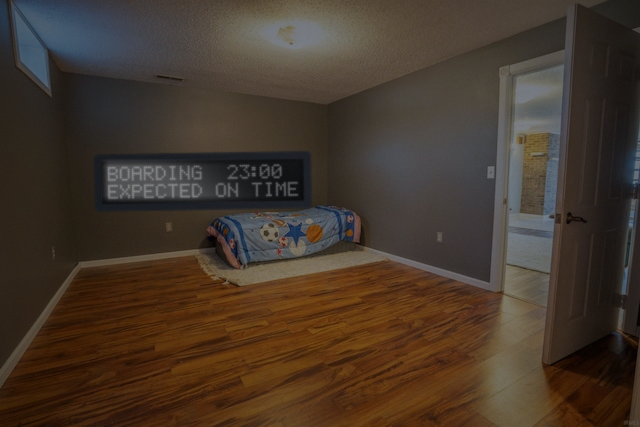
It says 23 h 00 min
